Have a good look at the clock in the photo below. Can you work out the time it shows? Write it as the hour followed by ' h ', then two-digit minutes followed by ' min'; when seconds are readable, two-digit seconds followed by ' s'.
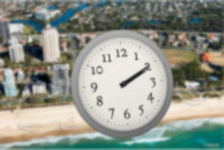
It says 2 h 10 min
